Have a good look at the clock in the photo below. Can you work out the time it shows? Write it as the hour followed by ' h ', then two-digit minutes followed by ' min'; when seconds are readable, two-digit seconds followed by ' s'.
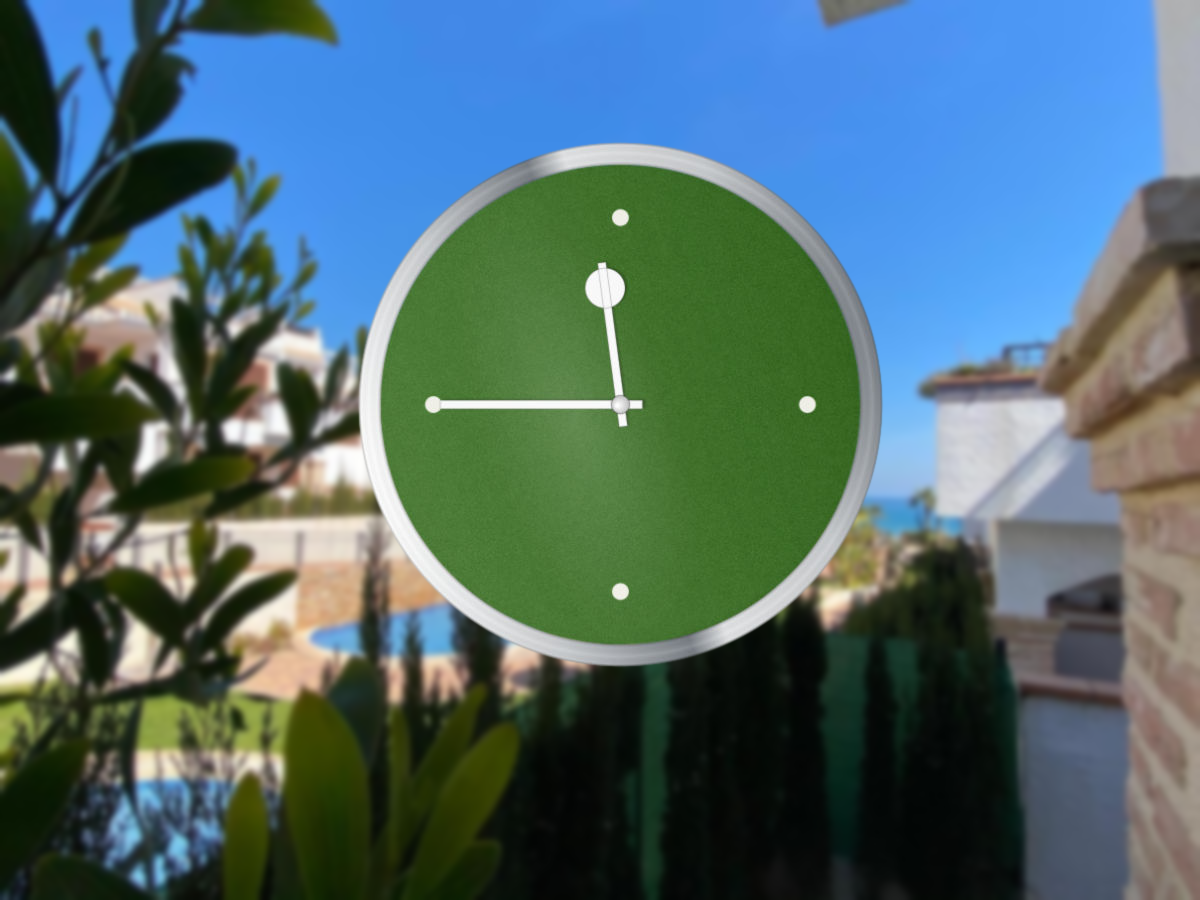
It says 11 h 45 min
